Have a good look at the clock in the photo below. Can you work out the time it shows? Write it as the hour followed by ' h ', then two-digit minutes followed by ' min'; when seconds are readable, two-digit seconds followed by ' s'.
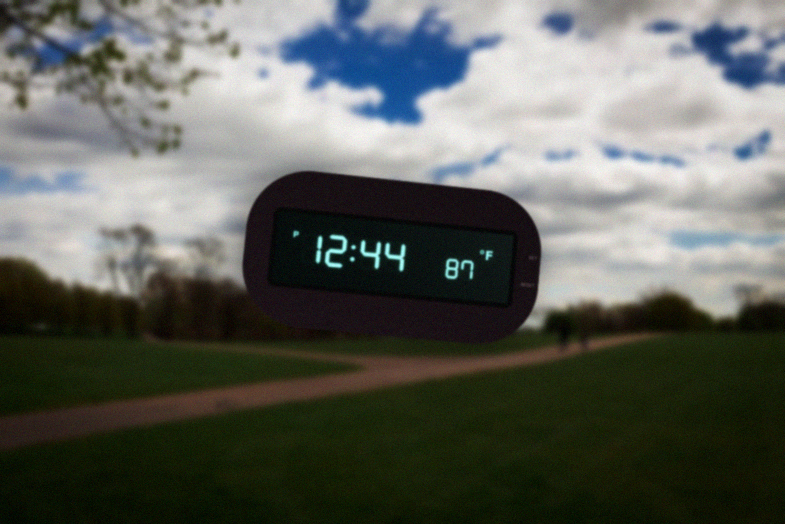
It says 12 h 44 min
